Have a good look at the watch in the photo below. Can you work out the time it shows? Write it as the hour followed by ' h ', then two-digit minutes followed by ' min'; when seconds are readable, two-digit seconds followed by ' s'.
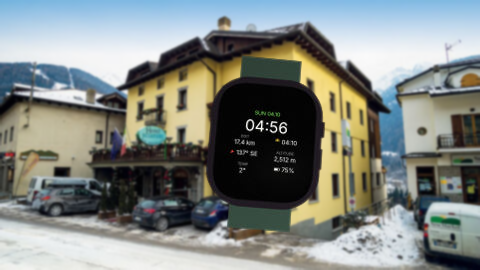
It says 4 h 56 min
